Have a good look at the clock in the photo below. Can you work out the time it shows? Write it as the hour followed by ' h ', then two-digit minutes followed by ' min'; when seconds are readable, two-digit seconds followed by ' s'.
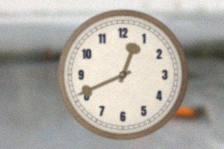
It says 12 h 41 min
